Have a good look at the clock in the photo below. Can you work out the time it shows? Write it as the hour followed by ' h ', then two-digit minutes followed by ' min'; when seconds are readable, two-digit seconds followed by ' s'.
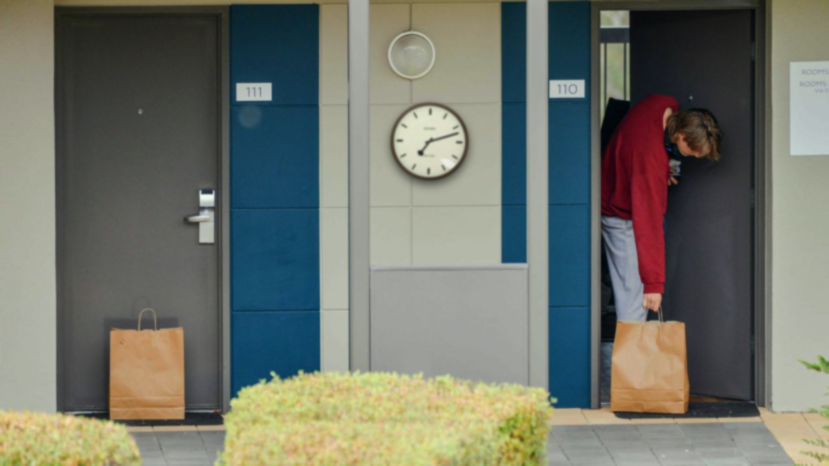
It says 7 h 12 min
